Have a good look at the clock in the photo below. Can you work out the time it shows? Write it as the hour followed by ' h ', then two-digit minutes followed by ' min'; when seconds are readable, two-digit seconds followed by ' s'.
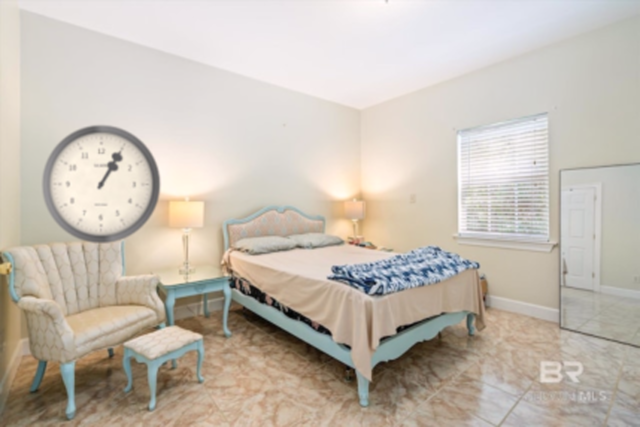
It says 1 h 05 min
